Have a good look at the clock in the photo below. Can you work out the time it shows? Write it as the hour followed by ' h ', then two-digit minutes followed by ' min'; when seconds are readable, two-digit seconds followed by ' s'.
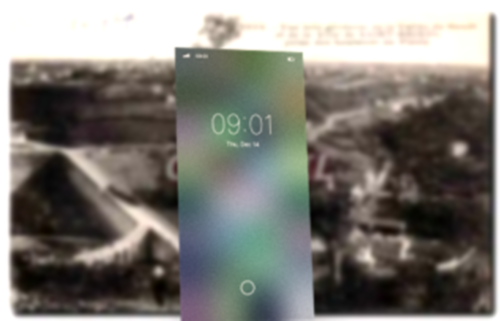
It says 9 h 01 min
